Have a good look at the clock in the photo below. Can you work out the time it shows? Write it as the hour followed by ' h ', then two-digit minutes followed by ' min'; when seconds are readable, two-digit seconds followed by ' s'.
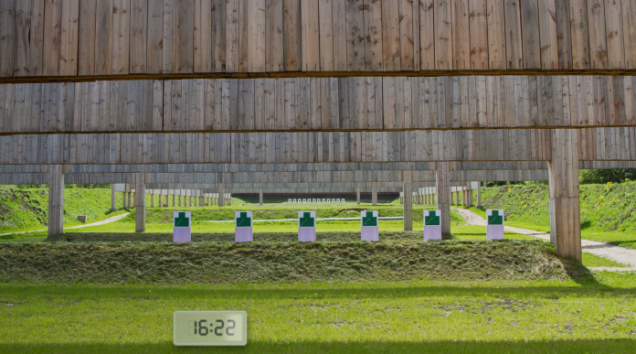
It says 16 h 22 min
